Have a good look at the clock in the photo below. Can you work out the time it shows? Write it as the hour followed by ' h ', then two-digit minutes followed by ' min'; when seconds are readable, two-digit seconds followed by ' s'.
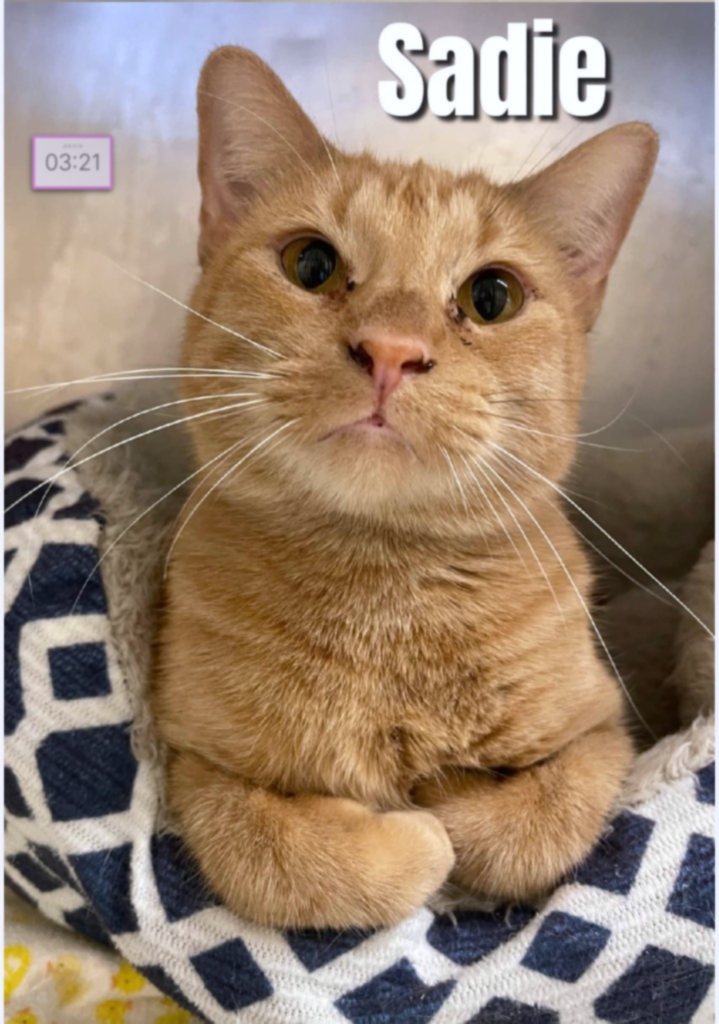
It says 3 h 21 min
